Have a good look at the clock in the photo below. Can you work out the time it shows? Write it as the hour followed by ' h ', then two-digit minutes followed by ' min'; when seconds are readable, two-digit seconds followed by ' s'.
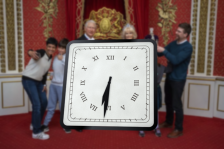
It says 6 h 31 min
